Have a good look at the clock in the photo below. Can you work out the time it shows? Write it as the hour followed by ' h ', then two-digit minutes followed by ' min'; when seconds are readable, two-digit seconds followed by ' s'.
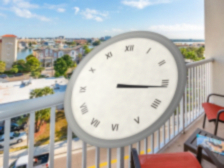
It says 3 h 16 min
